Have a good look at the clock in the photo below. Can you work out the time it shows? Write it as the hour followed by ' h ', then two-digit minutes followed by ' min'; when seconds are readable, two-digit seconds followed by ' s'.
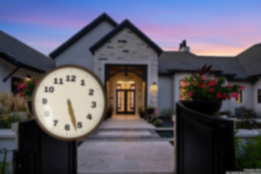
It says 5 h 27 min
